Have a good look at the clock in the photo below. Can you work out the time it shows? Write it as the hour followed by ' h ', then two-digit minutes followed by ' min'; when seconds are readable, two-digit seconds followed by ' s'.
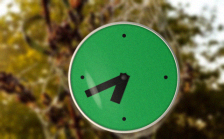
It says 6 h 41 min
